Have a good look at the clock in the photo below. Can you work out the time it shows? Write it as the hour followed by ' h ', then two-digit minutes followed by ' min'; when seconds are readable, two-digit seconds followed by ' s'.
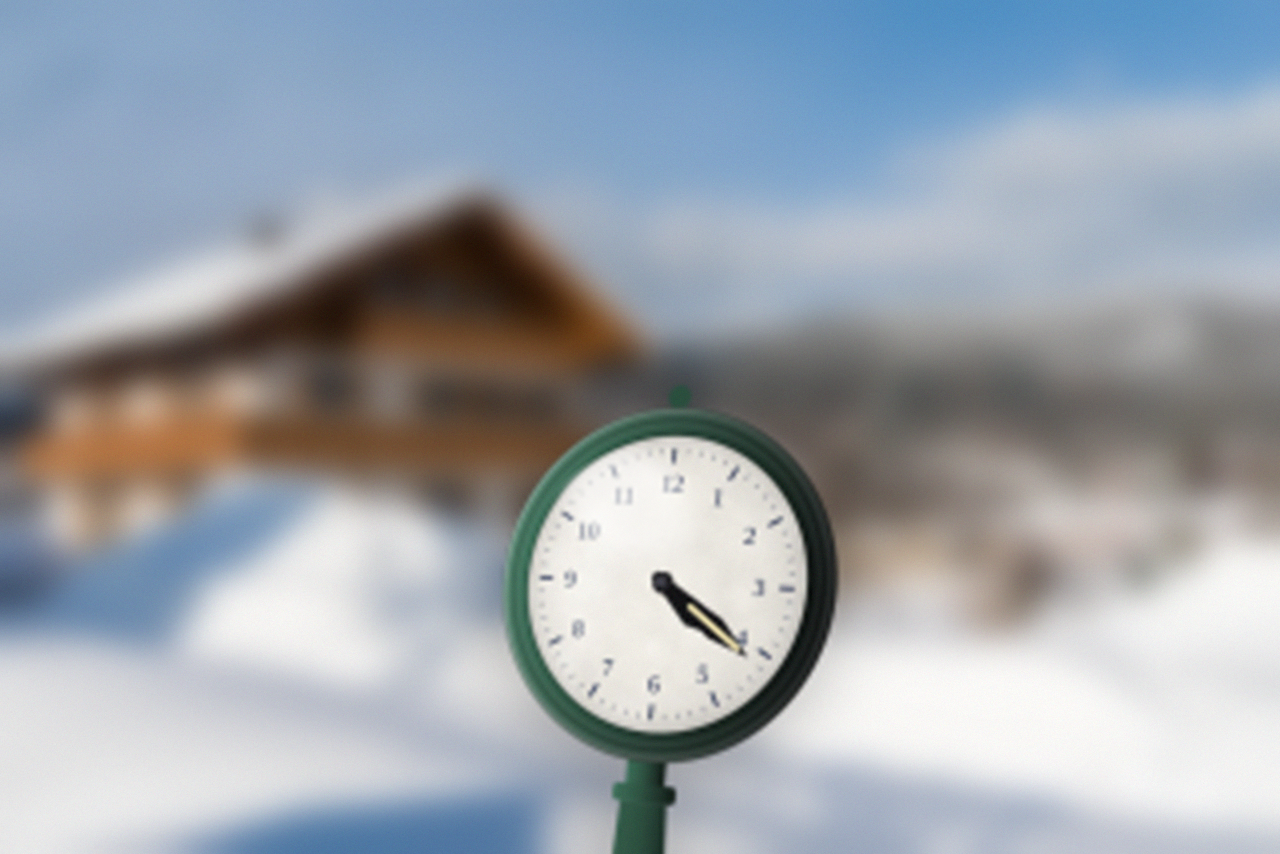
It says 4 h 21 min
